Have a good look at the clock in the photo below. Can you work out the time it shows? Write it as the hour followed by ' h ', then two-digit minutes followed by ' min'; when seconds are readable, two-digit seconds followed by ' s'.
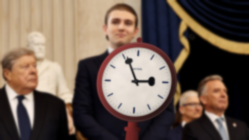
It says 2 h 56 min
